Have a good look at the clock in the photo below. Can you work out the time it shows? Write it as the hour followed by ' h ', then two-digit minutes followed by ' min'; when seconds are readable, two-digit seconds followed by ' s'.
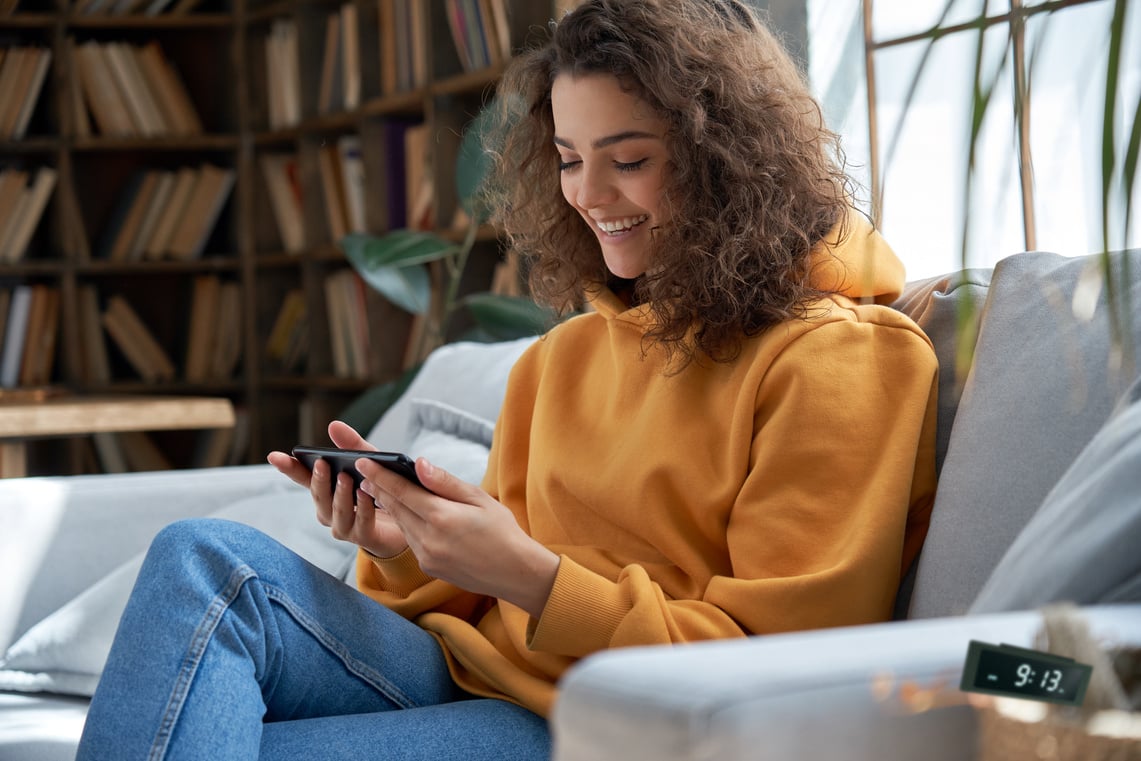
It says 9 h 13 min
